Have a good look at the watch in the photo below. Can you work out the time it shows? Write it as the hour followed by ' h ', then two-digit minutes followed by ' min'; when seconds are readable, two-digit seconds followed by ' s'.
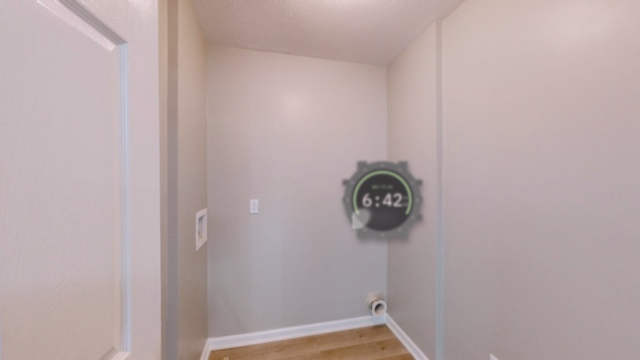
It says 6 h 42 min
